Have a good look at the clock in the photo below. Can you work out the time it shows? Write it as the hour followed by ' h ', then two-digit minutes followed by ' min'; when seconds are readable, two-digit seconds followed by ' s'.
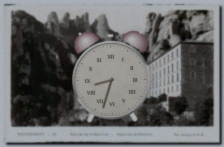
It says 8 h 33 min
